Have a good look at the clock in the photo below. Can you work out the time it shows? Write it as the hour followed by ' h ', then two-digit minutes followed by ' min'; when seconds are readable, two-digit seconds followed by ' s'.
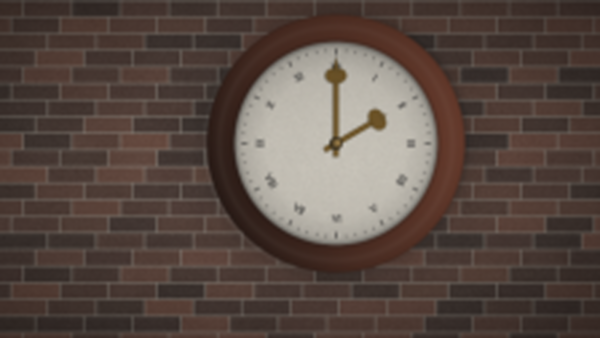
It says 2 h 00 min
